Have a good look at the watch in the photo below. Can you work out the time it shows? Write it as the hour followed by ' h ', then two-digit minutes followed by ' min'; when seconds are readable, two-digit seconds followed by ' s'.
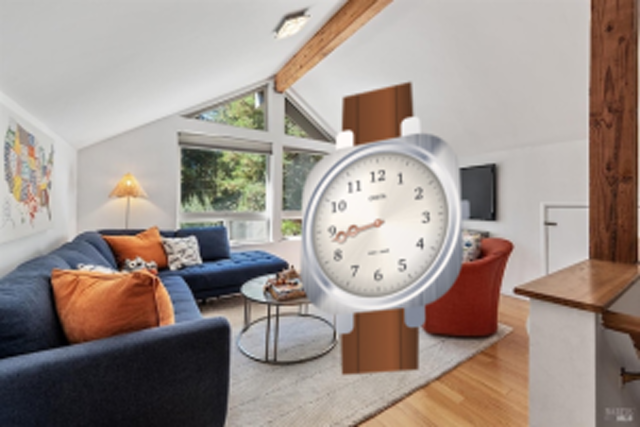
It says 8 h 43 min
